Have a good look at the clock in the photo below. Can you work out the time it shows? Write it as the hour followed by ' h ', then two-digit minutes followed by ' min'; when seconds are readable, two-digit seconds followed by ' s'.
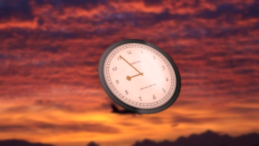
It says 8 h 56 min
